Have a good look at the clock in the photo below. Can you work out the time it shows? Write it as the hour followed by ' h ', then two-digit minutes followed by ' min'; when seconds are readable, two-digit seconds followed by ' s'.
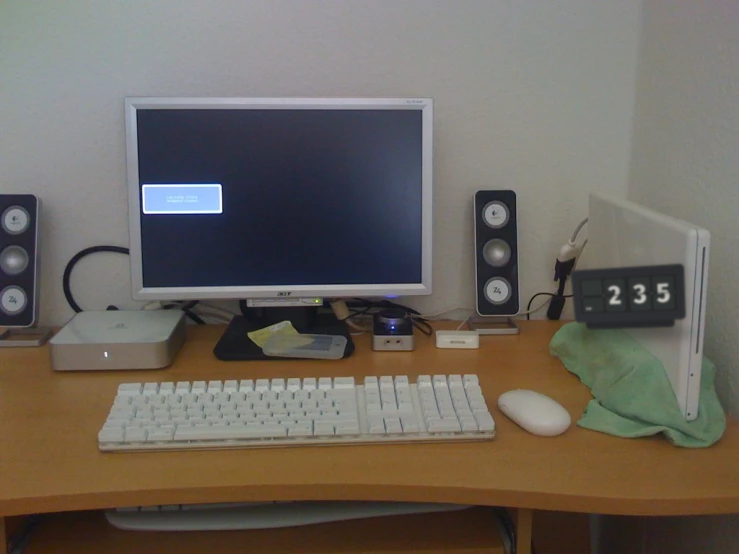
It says 2 h 35 min
